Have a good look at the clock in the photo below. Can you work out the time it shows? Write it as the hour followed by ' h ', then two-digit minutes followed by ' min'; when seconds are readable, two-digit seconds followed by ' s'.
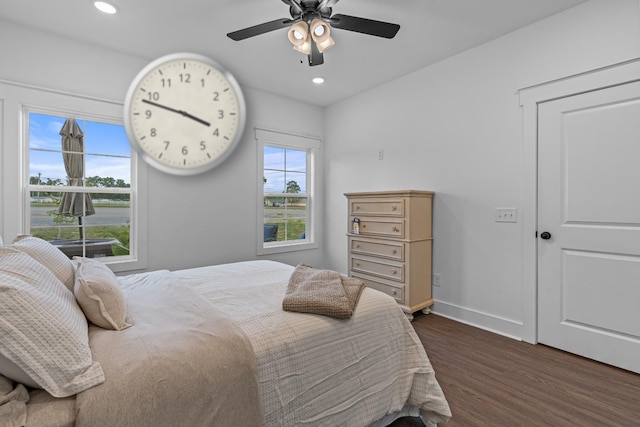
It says 3 h 48 min
